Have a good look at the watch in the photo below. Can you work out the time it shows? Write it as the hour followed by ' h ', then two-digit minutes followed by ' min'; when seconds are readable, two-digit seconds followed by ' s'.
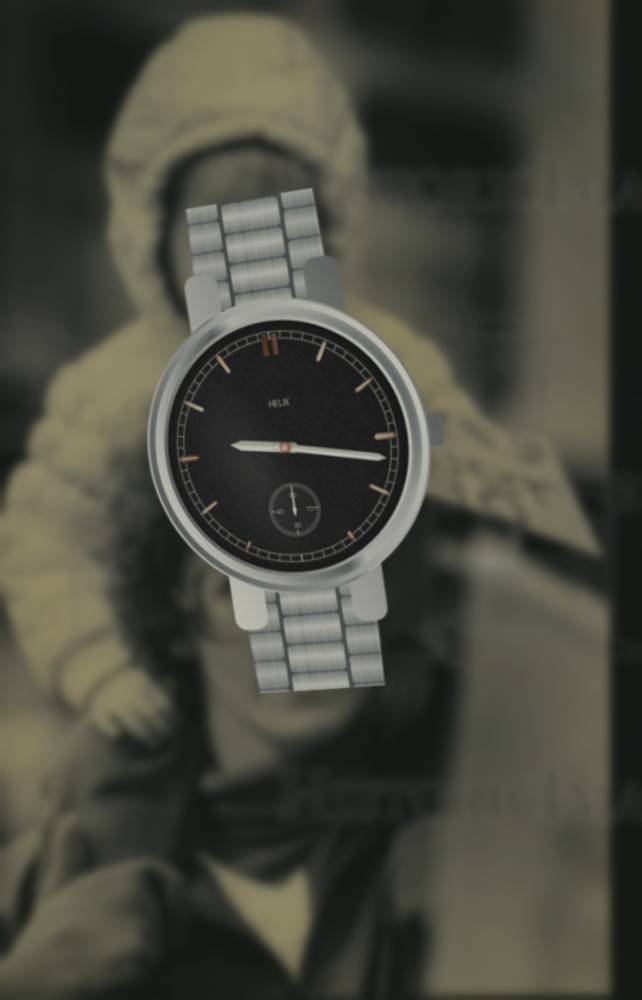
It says 9 h 17 min
